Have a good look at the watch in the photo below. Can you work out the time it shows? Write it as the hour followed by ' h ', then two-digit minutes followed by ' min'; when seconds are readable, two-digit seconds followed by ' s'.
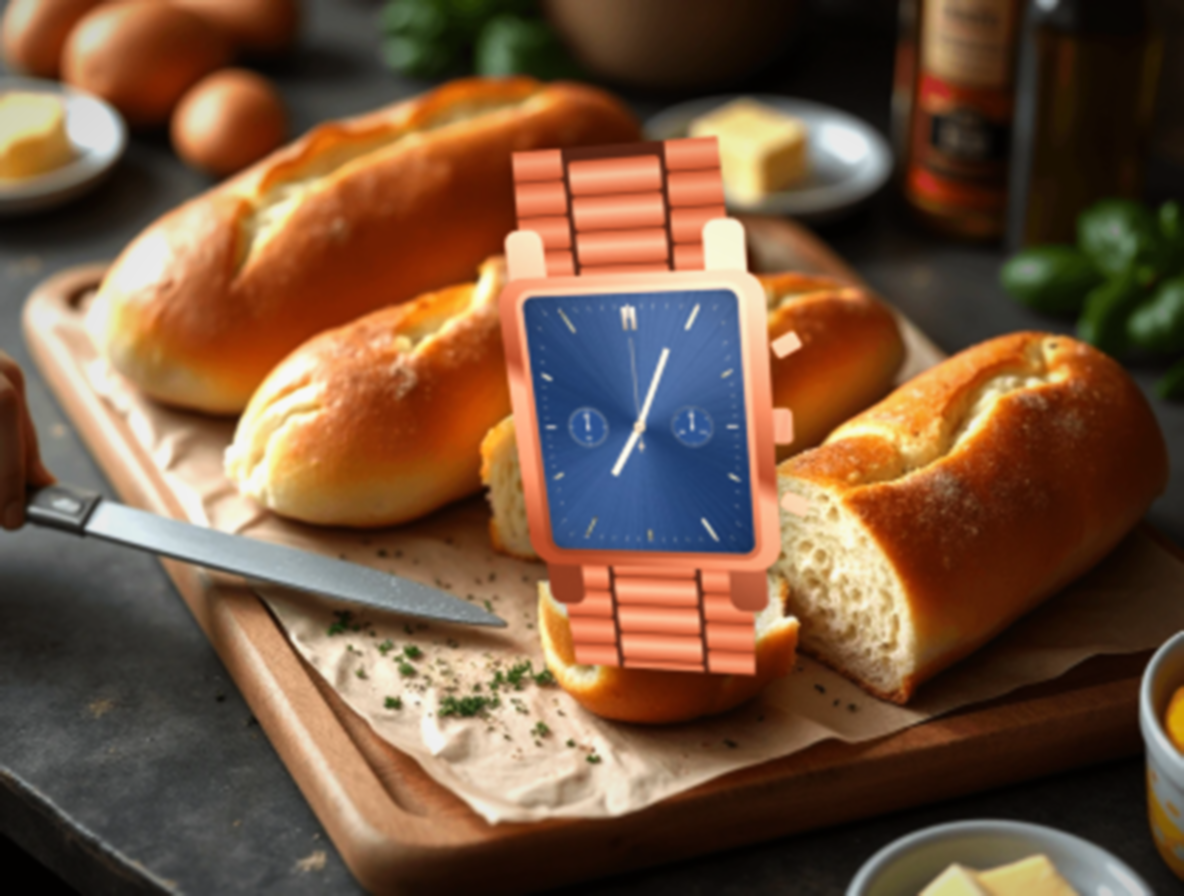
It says 7 h 04 min
